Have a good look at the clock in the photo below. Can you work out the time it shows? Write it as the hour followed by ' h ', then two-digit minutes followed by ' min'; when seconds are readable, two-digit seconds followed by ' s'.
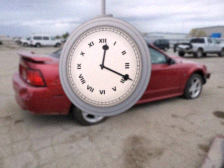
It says 12 h 19 min
